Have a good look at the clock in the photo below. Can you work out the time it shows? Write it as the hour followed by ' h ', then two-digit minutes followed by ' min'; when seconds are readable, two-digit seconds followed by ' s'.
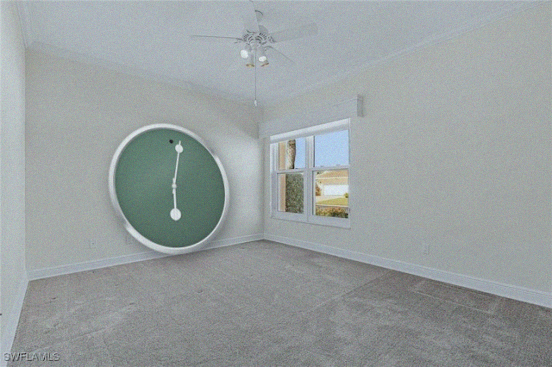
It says 6 h 02 min
